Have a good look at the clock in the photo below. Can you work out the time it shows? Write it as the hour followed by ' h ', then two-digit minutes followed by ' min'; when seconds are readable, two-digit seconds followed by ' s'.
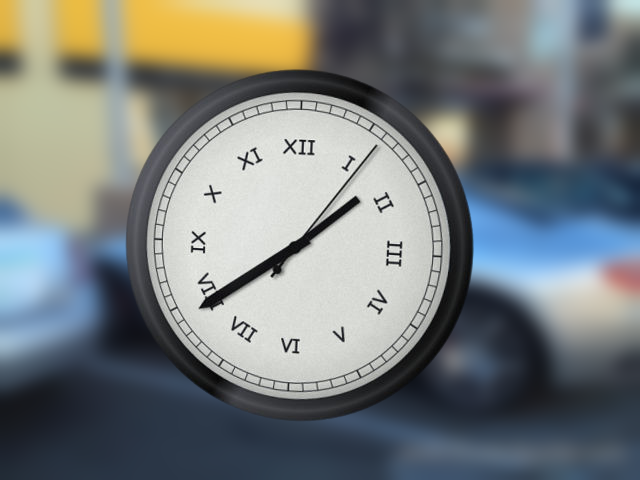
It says 1 h 39 min 06 s
